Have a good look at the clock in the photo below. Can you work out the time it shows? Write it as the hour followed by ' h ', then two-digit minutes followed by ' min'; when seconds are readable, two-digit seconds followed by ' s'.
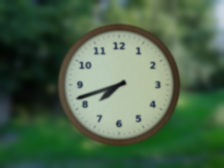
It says 7 h 42 min
